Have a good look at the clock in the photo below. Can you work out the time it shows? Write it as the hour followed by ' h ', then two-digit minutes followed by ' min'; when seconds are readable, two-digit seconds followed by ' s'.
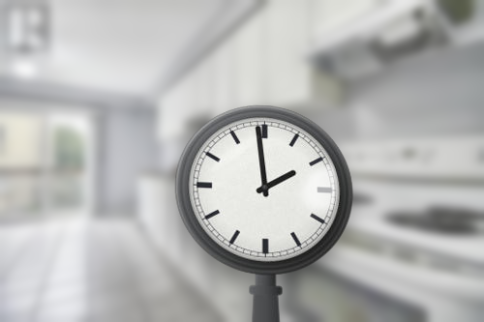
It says 1 h 59 min
